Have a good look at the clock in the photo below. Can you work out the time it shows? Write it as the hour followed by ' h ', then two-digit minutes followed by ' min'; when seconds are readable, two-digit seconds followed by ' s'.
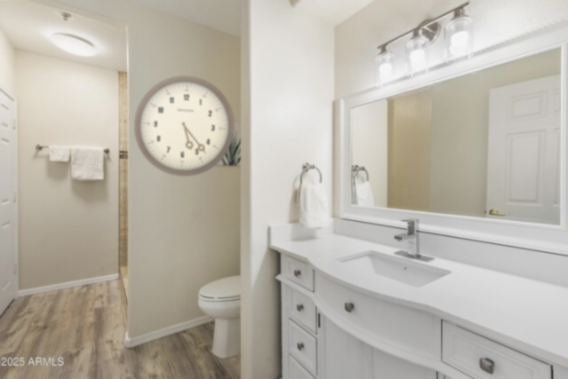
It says 5 h 23 min
